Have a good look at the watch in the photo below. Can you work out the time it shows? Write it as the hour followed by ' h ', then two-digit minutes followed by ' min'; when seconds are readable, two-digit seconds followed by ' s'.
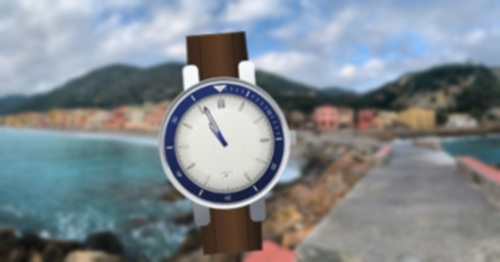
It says 10 h 56 min
